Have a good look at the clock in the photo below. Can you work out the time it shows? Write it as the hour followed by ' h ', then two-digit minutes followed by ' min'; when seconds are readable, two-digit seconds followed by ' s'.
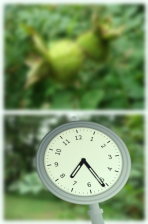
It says 7 h 26 min
